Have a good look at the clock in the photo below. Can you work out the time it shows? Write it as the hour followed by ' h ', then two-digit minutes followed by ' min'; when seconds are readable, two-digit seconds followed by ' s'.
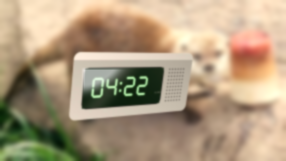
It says 4 h 22 min
